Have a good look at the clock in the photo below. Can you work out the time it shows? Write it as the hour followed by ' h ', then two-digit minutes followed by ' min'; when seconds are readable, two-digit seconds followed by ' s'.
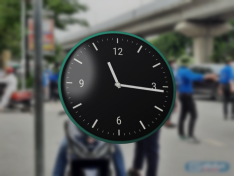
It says 11 h 16 min
